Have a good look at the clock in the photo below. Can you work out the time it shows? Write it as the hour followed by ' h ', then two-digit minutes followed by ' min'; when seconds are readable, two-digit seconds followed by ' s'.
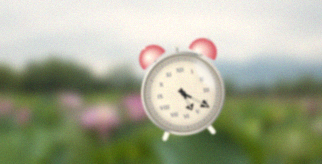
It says 5 h 21 min
